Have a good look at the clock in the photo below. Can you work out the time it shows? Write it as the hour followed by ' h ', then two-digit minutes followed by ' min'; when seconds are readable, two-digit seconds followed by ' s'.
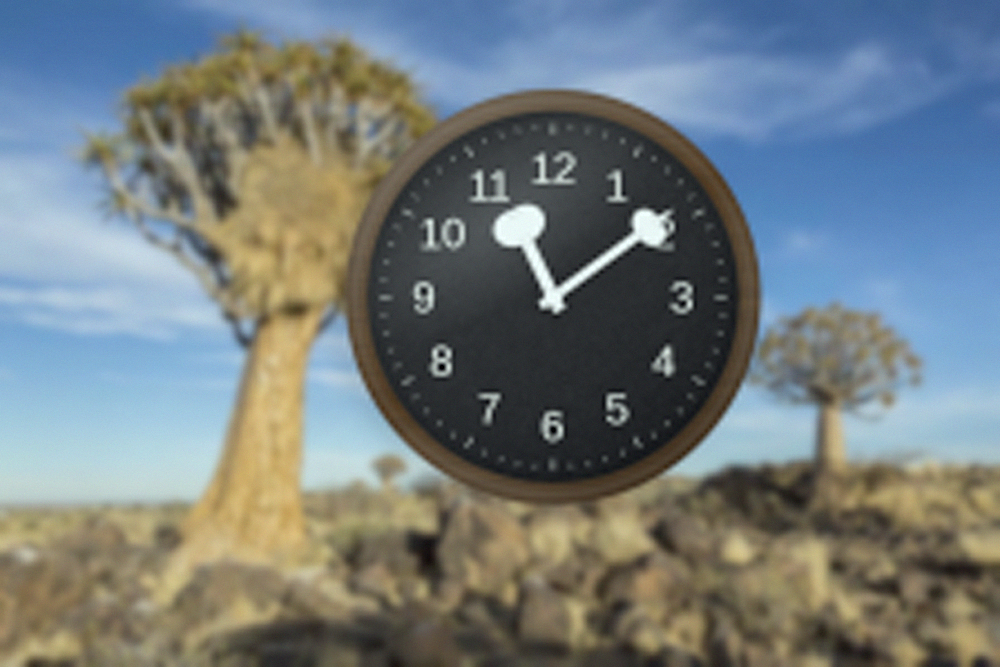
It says 11 h 09 min
